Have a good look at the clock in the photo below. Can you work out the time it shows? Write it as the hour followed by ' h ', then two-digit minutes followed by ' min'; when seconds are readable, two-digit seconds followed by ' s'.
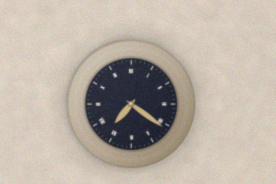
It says 7 h 21 min
